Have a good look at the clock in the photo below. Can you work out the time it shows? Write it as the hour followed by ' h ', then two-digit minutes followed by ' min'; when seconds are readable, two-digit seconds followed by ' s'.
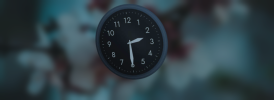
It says 2 h 30 min
